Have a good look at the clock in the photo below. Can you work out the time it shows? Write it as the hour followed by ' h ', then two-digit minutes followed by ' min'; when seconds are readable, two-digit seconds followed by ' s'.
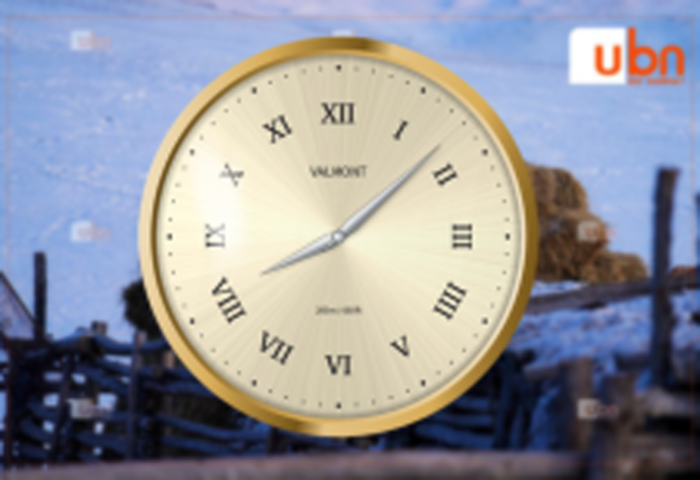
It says 8 h 08 min
